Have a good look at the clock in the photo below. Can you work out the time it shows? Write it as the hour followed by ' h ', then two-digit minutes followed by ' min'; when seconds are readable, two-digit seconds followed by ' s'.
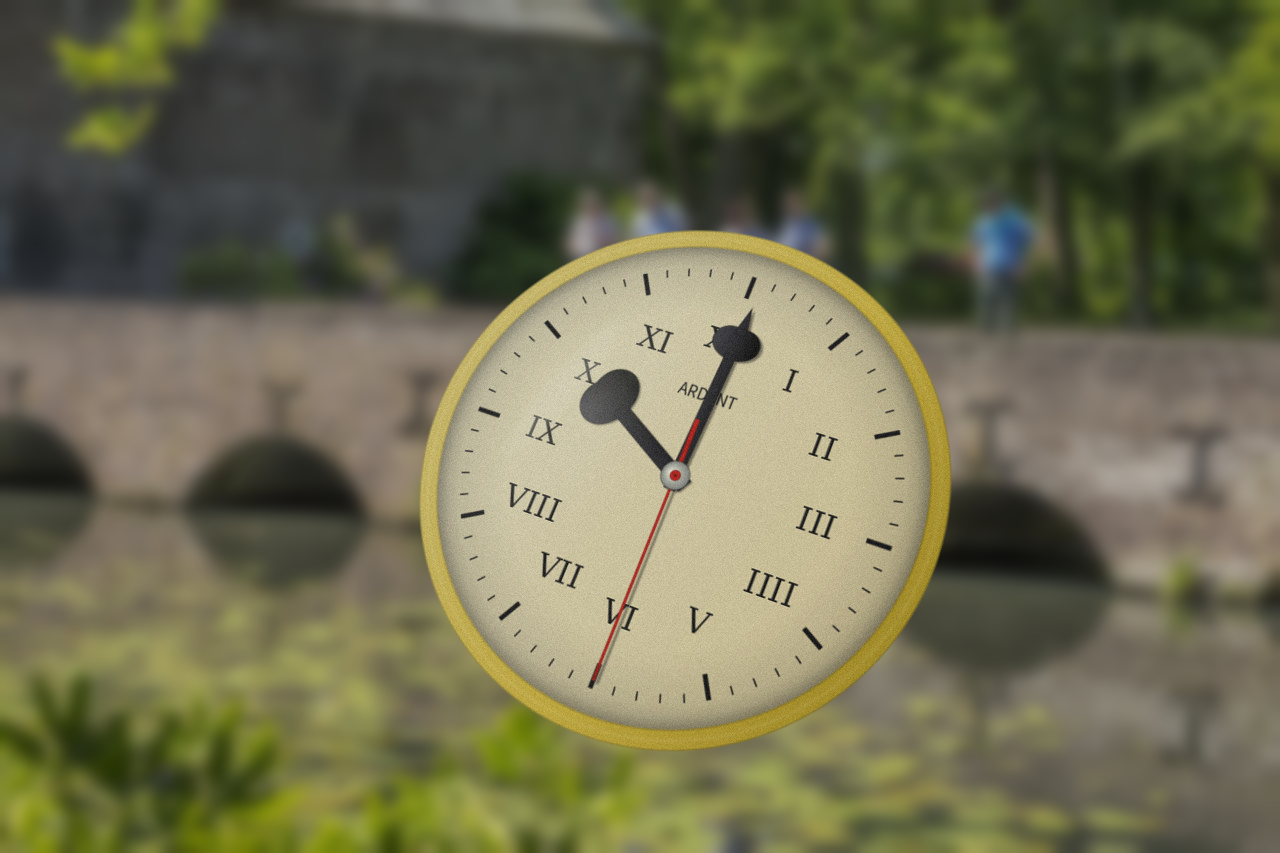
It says 10 h 00 min 30 s
